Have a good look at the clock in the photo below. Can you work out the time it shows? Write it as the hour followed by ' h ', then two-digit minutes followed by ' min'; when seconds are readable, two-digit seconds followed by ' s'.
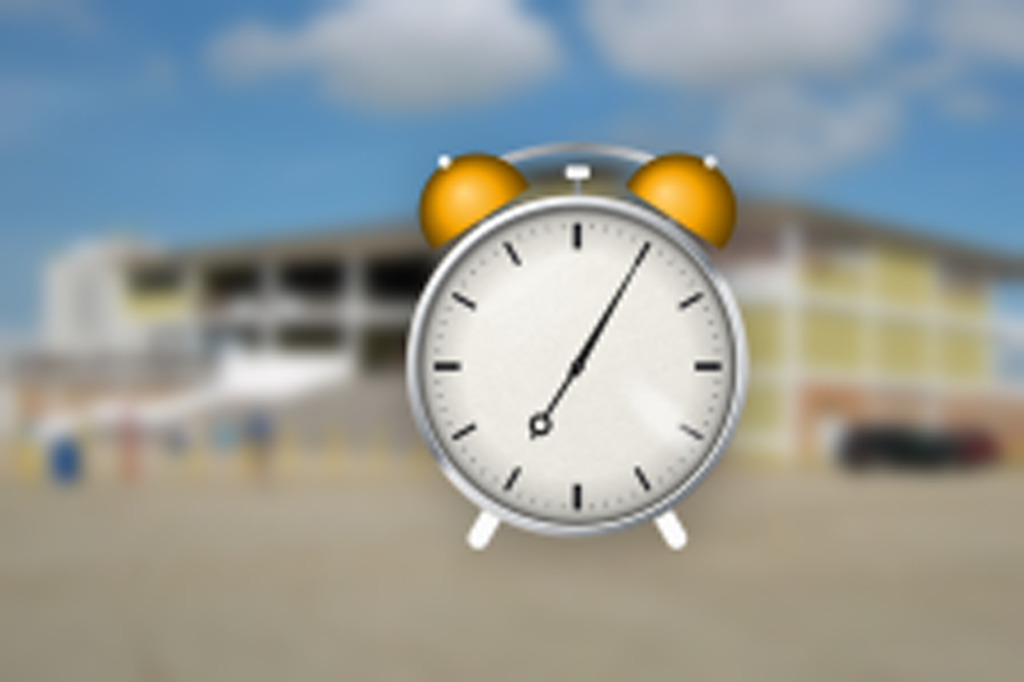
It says 7 h 05 min
